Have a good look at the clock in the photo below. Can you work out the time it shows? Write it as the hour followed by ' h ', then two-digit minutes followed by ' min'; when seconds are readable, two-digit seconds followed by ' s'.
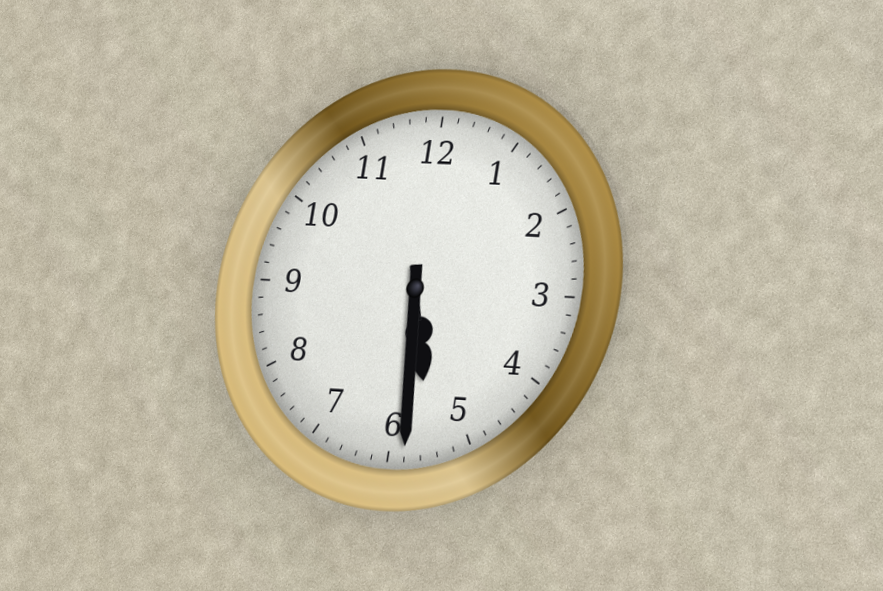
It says 5 h 29 min
